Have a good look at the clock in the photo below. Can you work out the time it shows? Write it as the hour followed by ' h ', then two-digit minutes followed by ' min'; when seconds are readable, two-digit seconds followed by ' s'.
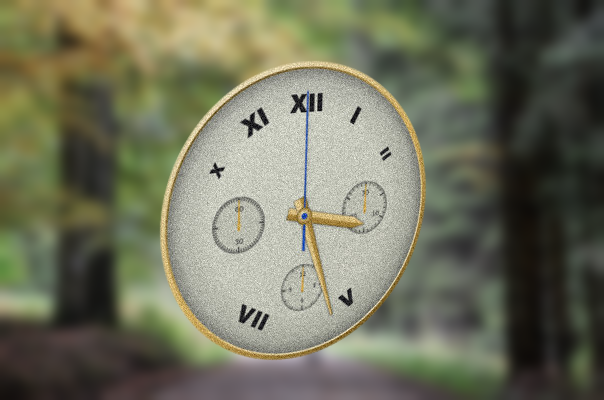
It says 3 h 27 min
